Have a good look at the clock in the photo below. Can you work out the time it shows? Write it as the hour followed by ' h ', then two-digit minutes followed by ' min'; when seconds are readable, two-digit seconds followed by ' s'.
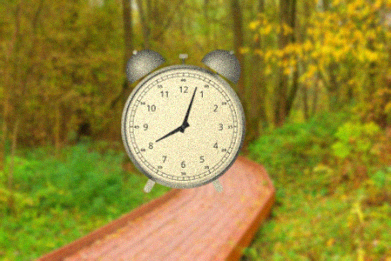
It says 8 h 03 min
